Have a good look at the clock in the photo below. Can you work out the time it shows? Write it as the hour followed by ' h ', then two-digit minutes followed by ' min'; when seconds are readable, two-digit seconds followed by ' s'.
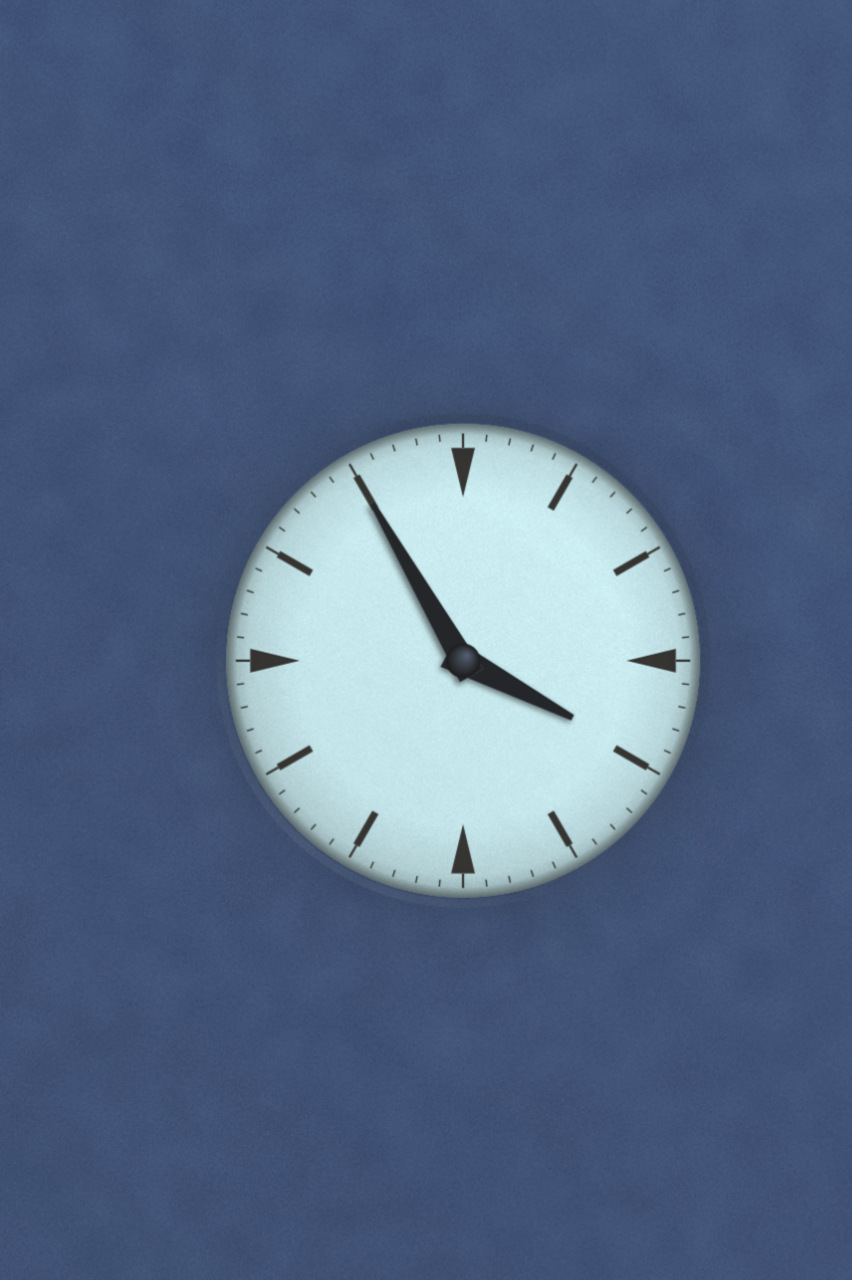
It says 3 h 55 min
